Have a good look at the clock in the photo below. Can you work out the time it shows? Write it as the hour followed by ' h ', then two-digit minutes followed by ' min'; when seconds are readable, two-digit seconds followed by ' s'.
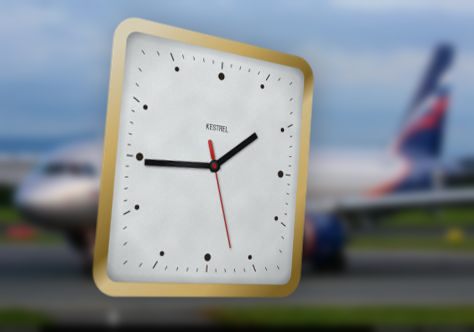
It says 1 h 44 min 27 s
